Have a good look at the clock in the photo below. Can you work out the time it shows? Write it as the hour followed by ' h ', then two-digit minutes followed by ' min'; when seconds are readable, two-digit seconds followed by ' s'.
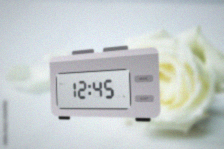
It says 12 h 45 min
